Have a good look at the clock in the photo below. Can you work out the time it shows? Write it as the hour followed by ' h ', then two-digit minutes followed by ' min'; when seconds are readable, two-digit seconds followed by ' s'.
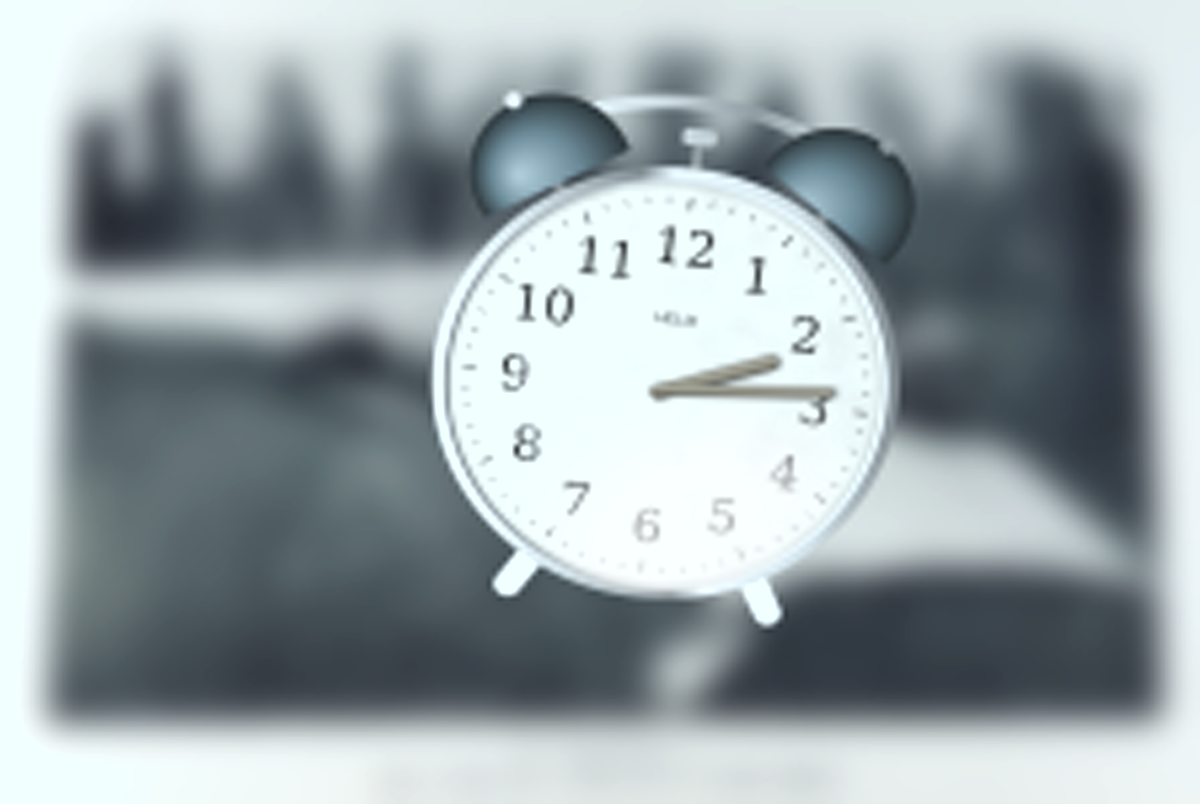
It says 2 h 14 min
